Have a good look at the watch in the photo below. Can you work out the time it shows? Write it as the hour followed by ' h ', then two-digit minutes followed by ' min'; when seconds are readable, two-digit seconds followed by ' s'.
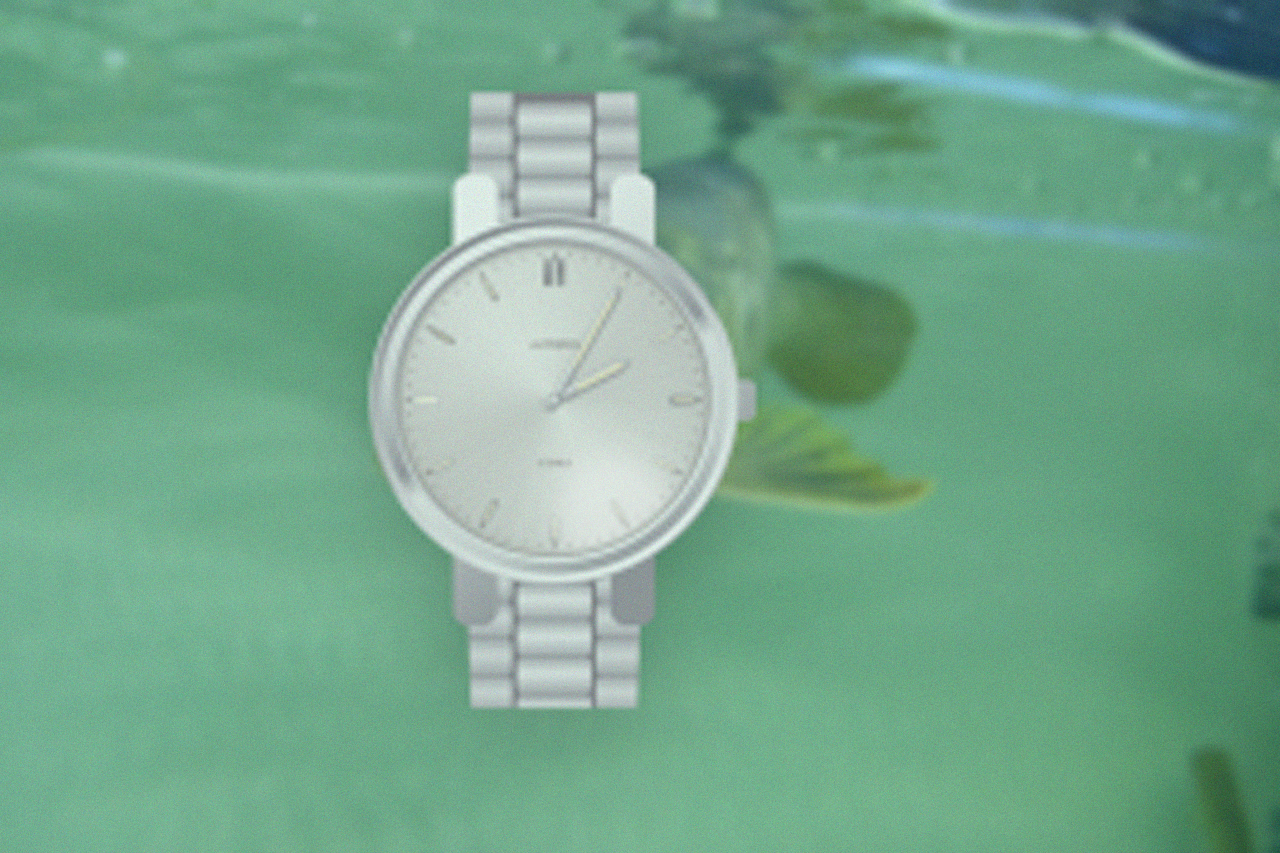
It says 2 h 05 min
